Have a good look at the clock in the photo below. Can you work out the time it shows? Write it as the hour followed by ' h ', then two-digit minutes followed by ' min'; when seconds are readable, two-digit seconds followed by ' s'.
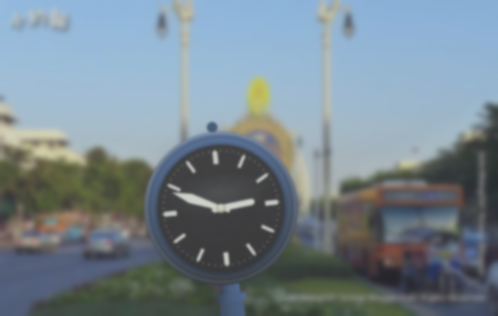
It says 2 h 49 min
